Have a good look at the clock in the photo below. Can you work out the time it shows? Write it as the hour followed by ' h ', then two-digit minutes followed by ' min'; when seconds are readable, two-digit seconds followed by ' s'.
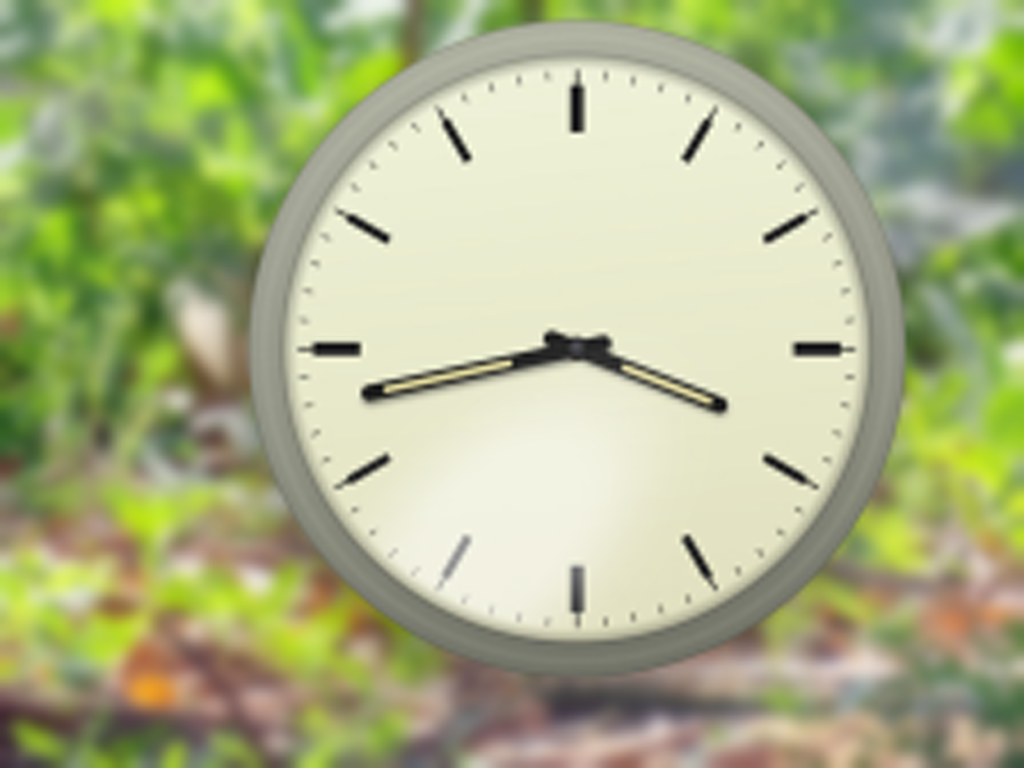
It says 3 h 43 min
